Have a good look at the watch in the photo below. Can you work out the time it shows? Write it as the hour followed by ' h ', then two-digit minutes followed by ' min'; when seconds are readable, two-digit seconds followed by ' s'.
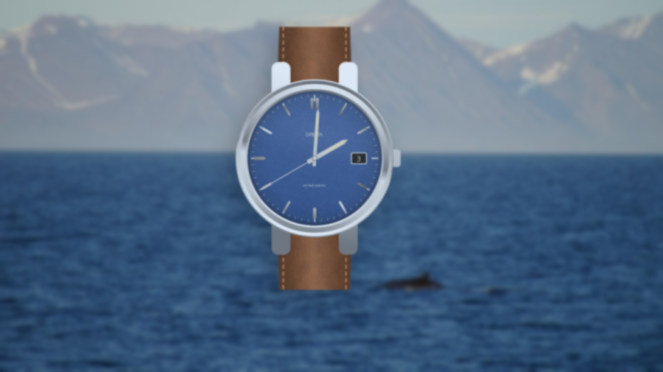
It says 2 h 00 min 40 s
